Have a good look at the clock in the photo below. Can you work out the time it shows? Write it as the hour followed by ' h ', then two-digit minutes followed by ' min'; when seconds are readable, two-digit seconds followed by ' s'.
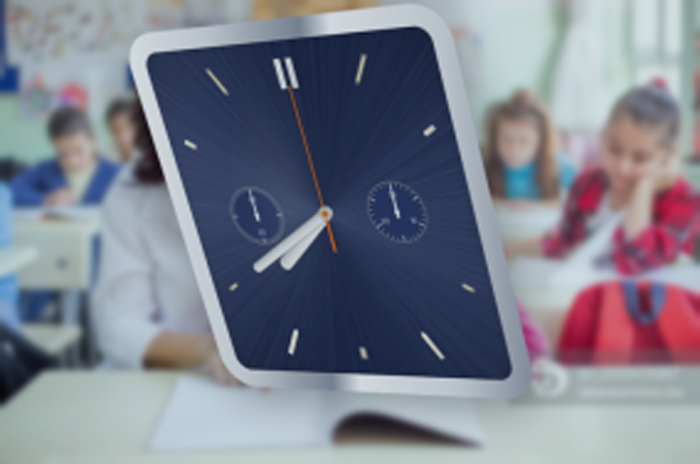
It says 7 h 40 min
